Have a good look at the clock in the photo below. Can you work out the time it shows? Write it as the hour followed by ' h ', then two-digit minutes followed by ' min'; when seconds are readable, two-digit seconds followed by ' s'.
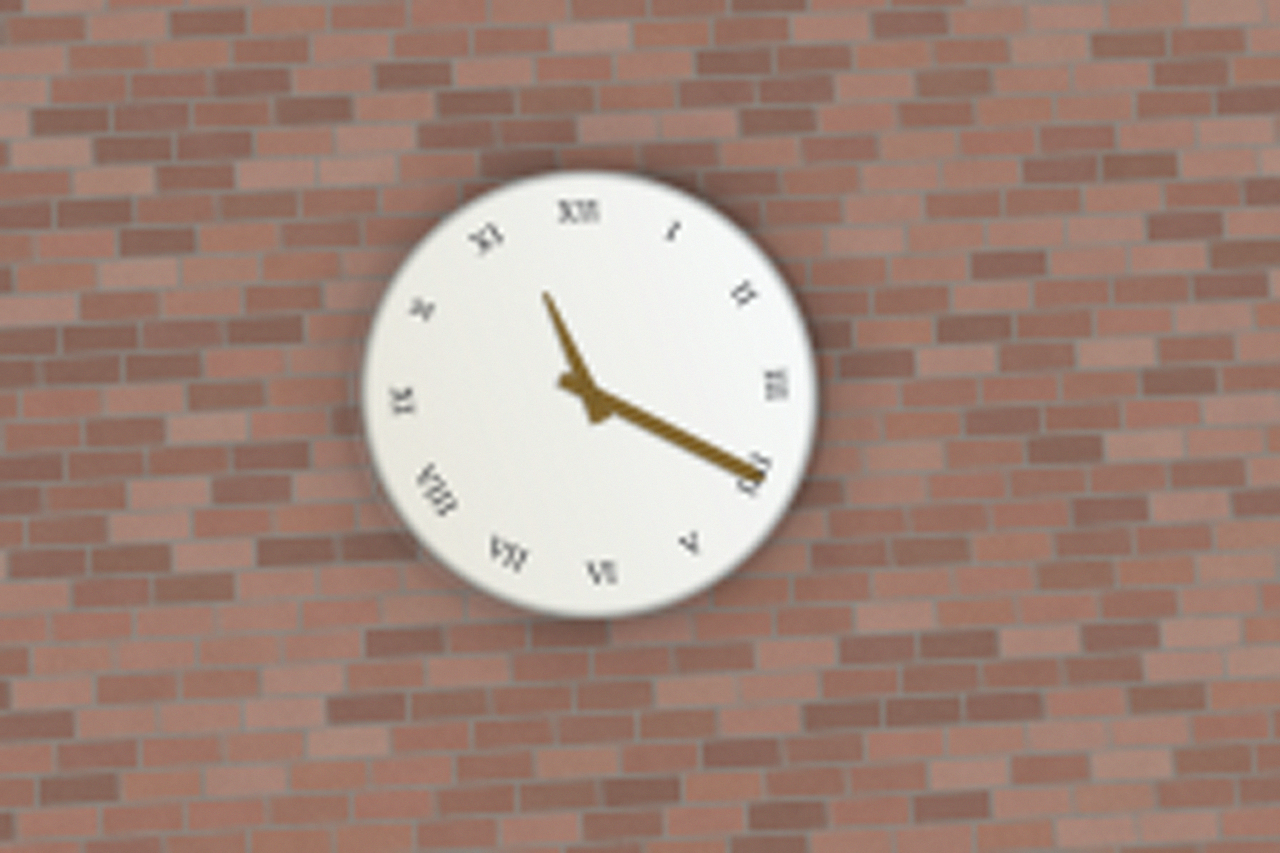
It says 11 h 20 min
